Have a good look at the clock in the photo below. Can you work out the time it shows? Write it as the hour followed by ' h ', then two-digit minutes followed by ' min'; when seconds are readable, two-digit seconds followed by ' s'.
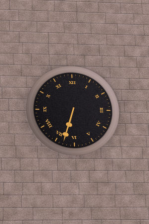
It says 6 h 33 min
